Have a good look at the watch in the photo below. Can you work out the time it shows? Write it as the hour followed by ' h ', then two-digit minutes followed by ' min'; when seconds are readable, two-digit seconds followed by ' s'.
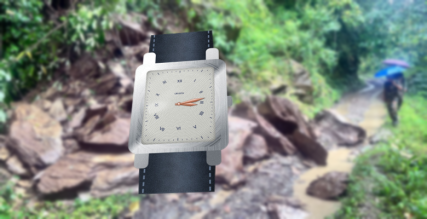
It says 3 h 13 min
